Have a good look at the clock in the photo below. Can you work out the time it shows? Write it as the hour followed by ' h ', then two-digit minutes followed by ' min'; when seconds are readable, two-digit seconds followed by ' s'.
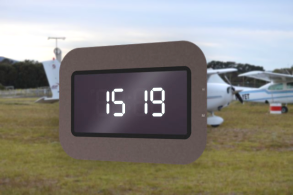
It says 15 h 19 min
